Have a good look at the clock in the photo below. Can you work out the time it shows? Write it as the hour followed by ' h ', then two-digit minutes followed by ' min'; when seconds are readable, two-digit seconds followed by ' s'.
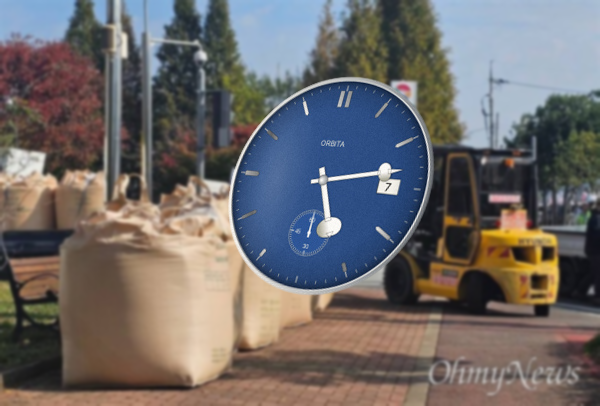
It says 5 h 13 min
